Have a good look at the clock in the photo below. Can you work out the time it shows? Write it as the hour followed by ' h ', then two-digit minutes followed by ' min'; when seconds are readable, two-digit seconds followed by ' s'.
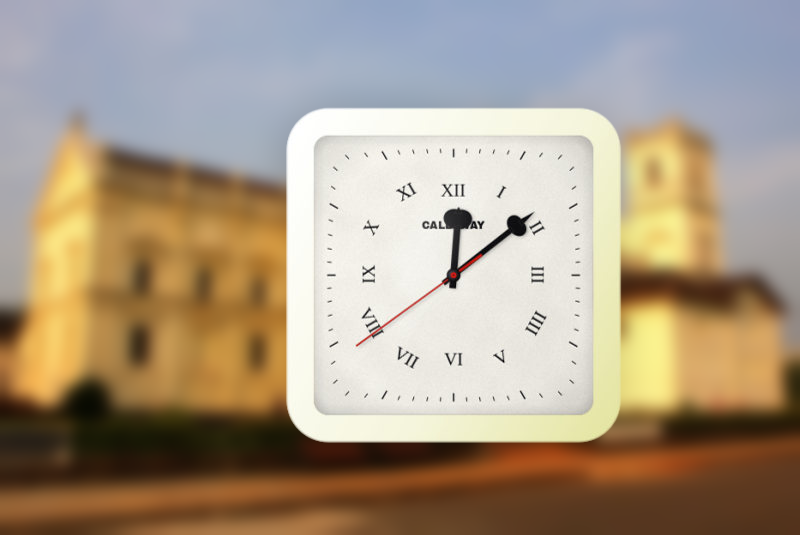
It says 12 h 08 min 39 s
